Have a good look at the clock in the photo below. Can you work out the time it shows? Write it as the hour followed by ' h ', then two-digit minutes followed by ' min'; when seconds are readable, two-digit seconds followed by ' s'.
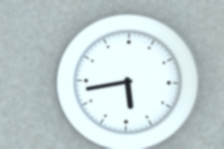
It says 5 h 43 min
